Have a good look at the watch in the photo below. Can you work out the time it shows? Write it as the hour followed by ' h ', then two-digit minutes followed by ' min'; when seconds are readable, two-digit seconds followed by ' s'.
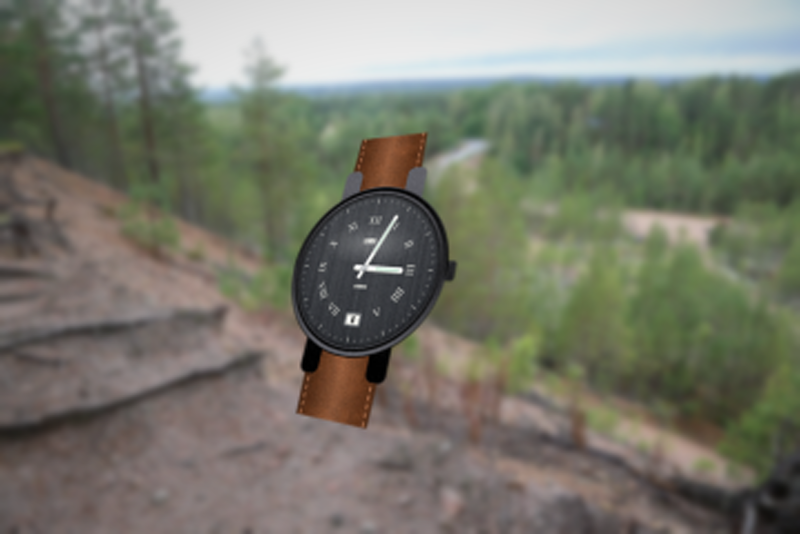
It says 3 h 04 min
